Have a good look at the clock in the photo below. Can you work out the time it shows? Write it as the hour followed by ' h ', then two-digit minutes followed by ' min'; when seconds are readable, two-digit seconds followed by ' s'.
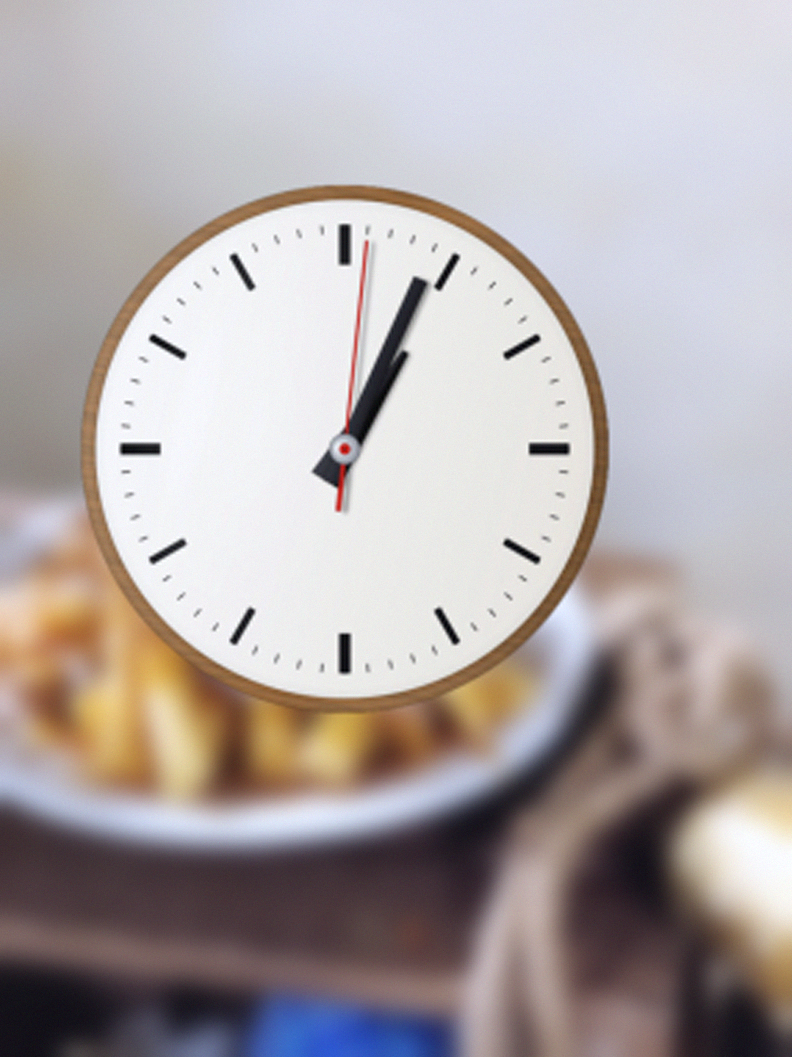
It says 1 h 04 min 01 s
